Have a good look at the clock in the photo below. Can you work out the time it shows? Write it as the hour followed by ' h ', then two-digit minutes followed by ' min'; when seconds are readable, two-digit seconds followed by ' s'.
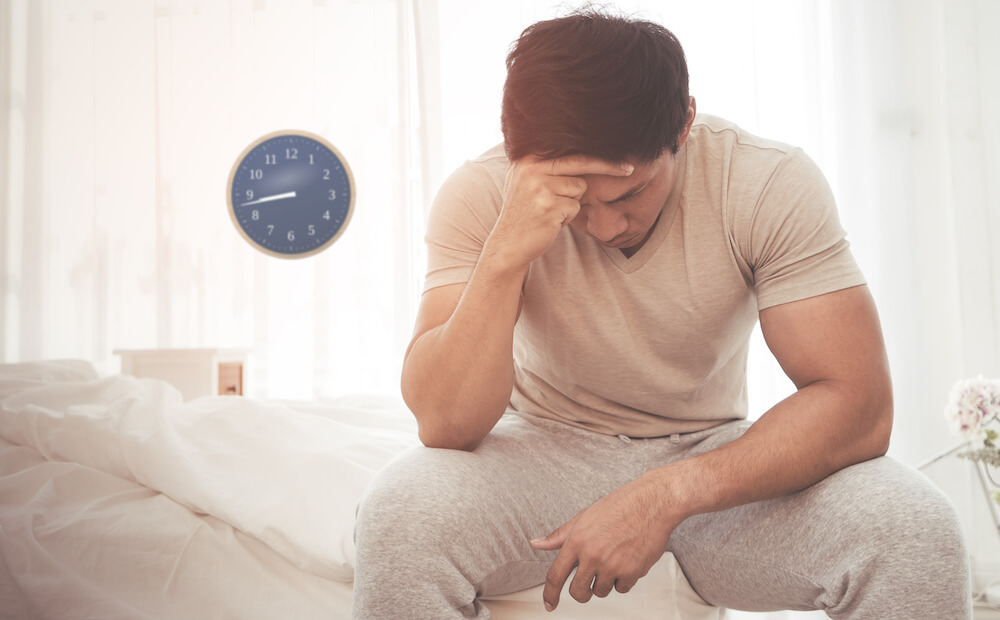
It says 8 h 43 min
